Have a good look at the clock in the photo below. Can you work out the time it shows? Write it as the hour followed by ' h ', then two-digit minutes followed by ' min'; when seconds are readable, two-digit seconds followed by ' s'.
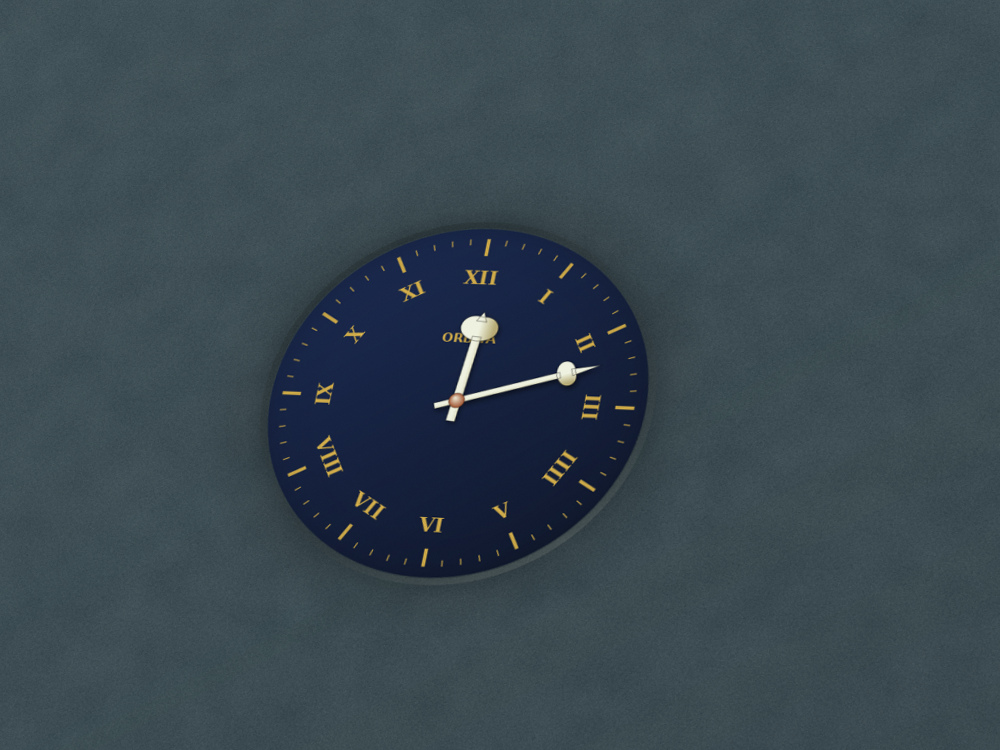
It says 12 h 12 min
